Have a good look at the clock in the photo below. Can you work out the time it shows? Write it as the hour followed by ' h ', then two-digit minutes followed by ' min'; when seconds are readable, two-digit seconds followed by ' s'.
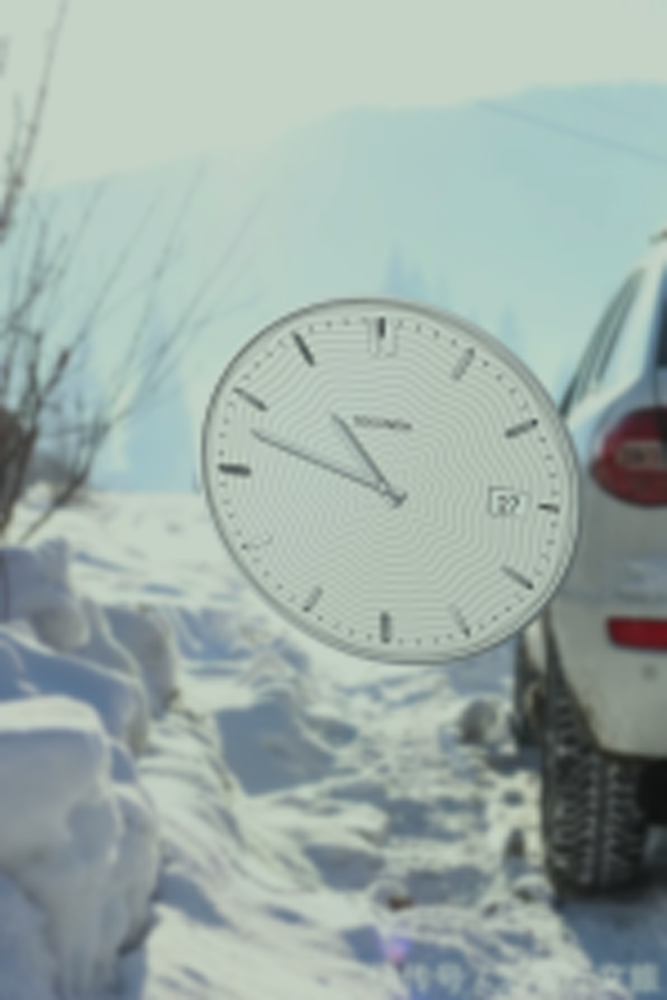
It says 10 h 48 min
